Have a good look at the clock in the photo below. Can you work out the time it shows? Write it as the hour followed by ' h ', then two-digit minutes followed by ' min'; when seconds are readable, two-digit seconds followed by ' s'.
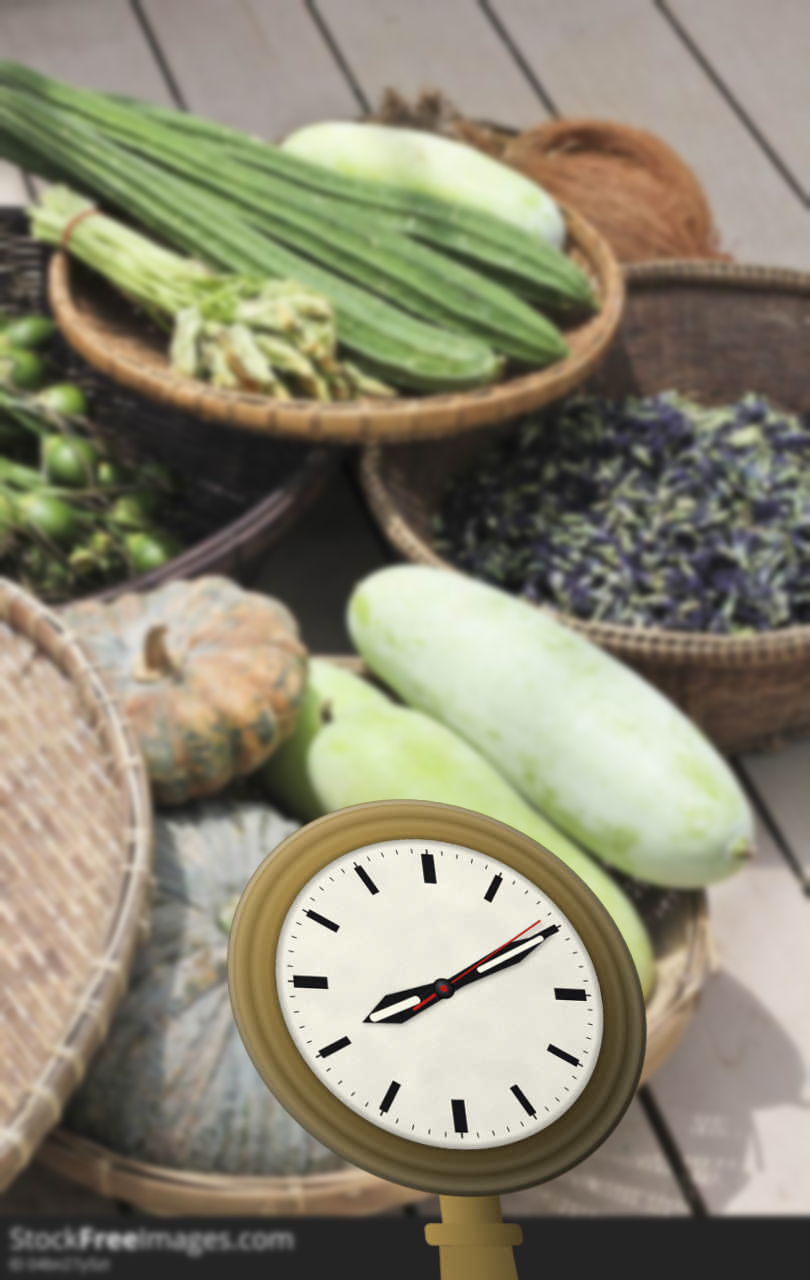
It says 8 h 10 min 09 s
